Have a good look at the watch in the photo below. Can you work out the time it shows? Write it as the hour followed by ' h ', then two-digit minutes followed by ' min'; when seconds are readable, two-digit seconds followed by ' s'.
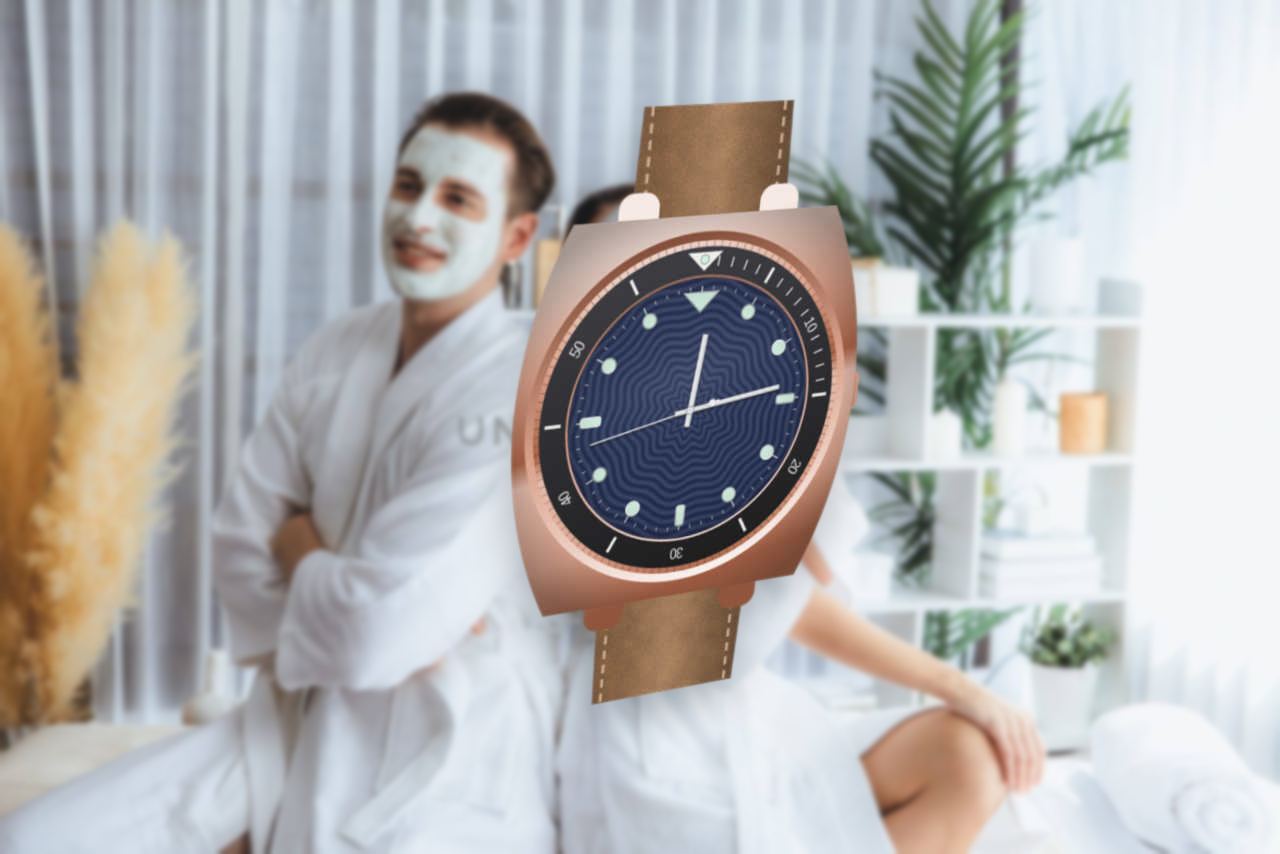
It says 12 h 13 min 43 s
